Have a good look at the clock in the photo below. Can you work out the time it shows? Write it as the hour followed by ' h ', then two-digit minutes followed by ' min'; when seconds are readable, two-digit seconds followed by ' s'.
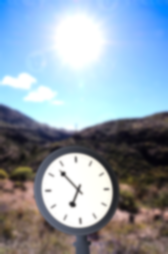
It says 6 h 53 min
